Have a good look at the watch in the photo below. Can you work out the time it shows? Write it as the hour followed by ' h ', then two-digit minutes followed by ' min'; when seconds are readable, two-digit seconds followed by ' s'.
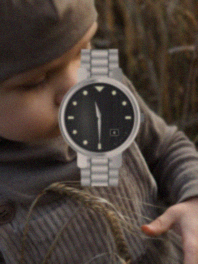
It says 11 h 30 min
